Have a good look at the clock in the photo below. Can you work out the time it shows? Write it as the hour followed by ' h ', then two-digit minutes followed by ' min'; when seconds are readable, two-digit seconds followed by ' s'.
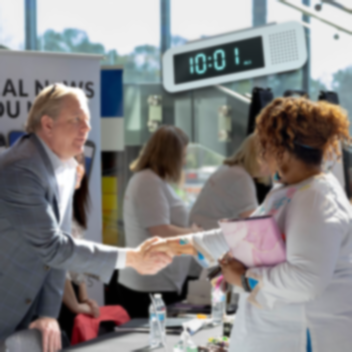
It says 10 h 01 min
